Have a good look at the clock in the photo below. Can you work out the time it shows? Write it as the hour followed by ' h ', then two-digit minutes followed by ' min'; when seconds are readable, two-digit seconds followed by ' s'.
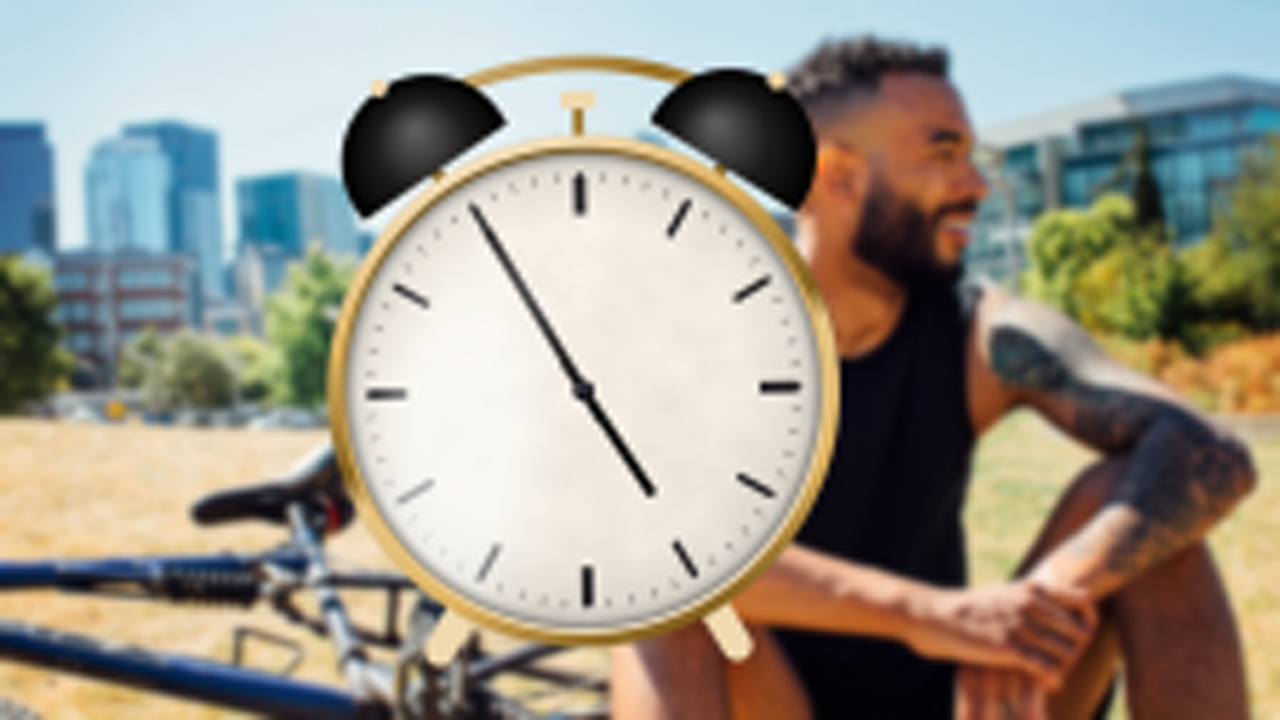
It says 4 h 55 min
